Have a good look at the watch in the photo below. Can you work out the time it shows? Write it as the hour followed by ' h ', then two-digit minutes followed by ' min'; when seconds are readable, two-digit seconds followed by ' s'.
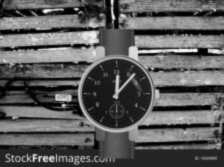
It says 12 h 07 min
